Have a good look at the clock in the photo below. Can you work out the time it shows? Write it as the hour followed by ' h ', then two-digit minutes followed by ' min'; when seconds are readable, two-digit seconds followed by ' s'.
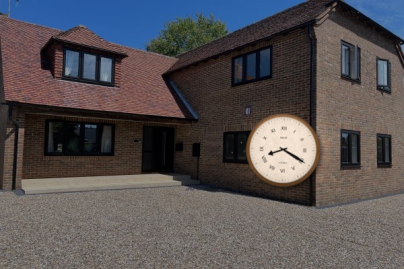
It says 8 h 20 min
